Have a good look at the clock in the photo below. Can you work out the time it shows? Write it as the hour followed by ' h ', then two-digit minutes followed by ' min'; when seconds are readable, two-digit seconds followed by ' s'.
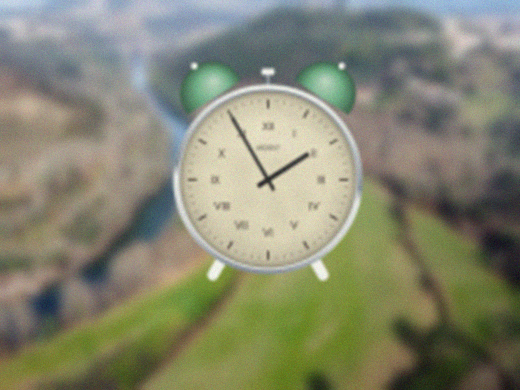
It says 1 h 55 min
